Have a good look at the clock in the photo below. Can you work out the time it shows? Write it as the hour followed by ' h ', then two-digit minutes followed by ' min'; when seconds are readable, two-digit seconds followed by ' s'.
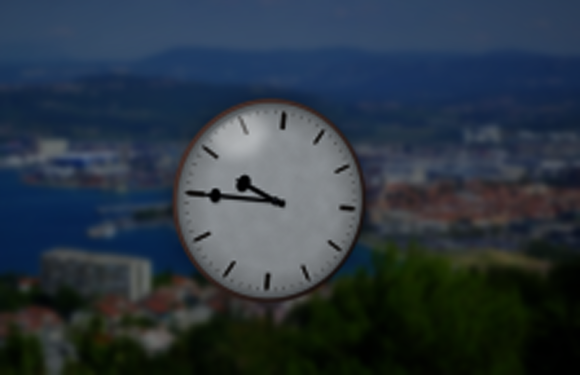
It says 9 h 45 min
